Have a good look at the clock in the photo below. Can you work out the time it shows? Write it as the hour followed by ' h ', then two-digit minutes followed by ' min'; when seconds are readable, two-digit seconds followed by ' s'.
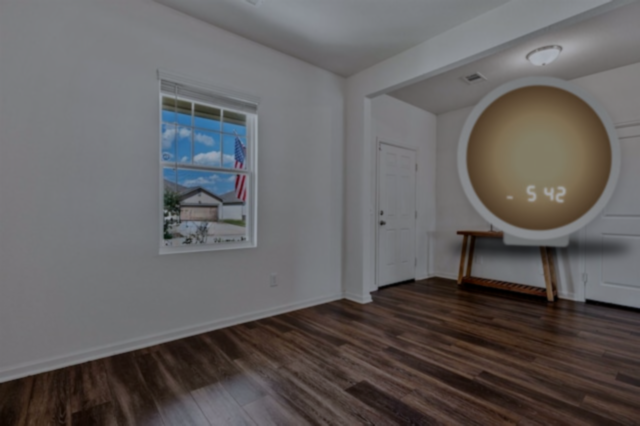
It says 5 h 42 min
